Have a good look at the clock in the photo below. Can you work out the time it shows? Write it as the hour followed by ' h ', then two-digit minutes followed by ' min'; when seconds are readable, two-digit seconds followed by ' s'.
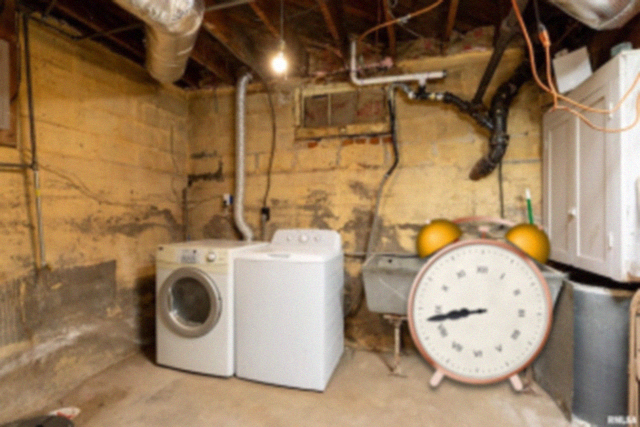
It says 8 h 43 min
